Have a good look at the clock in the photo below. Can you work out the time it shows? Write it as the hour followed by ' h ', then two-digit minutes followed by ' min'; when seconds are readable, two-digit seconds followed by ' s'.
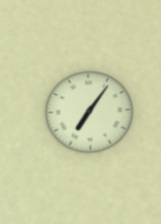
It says 7 h 06 min
